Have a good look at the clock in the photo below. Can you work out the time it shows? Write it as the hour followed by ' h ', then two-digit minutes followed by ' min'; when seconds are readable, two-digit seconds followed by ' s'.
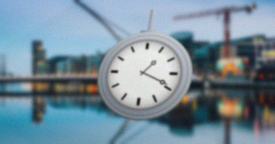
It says 1 h 19 min
